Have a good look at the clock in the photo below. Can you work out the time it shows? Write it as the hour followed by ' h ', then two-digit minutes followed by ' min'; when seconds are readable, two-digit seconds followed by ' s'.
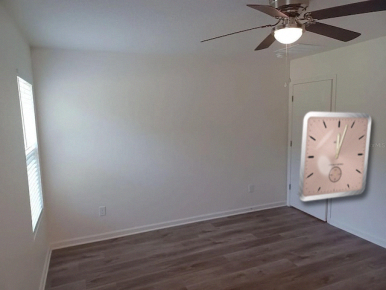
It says 12 h 03 min
